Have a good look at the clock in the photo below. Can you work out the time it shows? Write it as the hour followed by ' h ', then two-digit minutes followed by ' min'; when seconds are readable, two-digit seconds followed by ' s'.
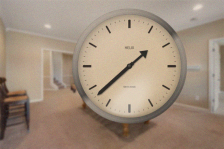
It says 1 h 38 min
